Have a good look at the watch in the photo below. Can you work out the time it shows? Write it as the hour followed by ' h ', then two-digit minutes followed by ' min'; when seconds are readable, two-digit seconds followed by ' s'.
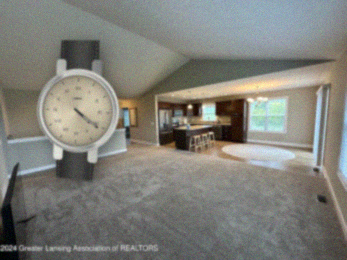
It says 4 h 21 min
